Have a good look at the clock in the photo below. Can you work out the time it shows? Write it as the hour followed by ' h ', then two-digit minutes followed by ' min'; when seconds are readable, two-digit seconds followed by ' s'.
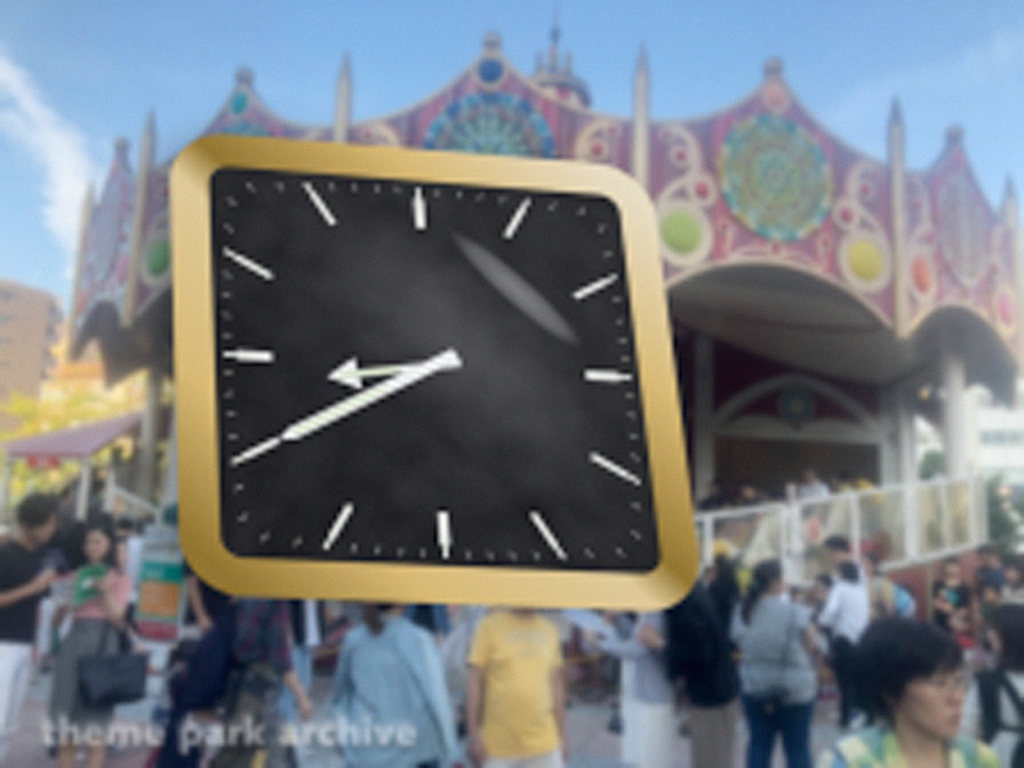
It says 8 h 40 min
